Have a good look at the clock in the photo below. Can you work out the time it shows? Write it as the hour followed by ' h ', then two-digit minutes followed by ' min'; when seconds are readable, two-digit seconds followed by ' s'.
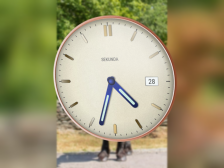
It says 4 h 33 min
